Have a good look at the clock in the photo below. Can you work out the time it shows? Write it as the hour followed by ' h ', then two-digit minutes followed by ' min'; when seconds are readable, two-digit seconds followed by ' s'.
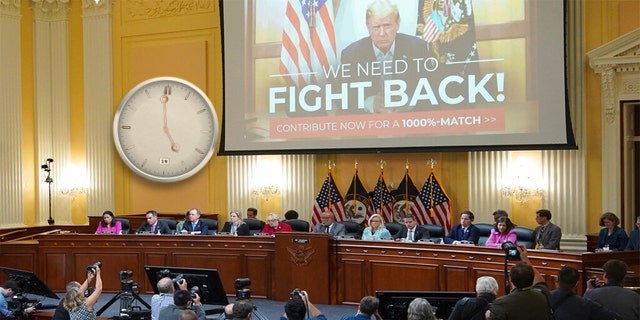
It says 4 h 59 min
